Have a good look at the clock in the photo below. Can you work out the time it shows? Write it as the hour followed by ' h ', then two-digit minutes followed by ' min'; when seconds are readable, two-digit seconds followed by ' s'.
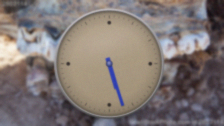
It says 5 h 27 min
